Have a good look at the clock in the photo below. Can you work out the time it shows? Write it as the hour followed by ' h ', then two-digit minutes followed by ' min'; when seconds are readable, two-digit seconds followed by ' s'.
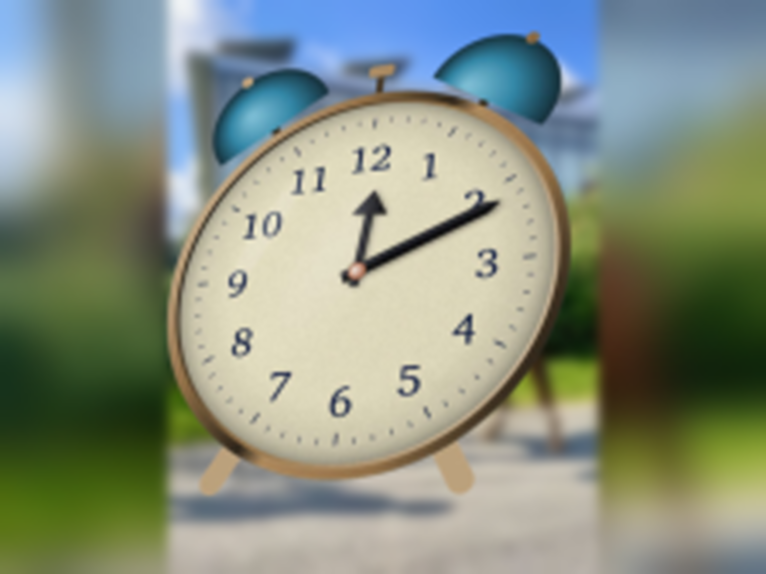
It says 12 h 11 min
